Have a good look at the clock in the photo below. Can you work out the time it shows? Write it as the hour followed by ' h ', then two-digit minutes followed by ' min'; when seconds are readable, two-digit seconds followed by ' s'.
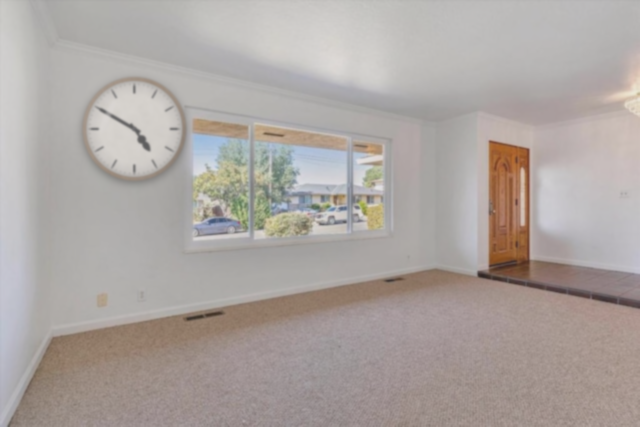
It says 4 h 50 min
